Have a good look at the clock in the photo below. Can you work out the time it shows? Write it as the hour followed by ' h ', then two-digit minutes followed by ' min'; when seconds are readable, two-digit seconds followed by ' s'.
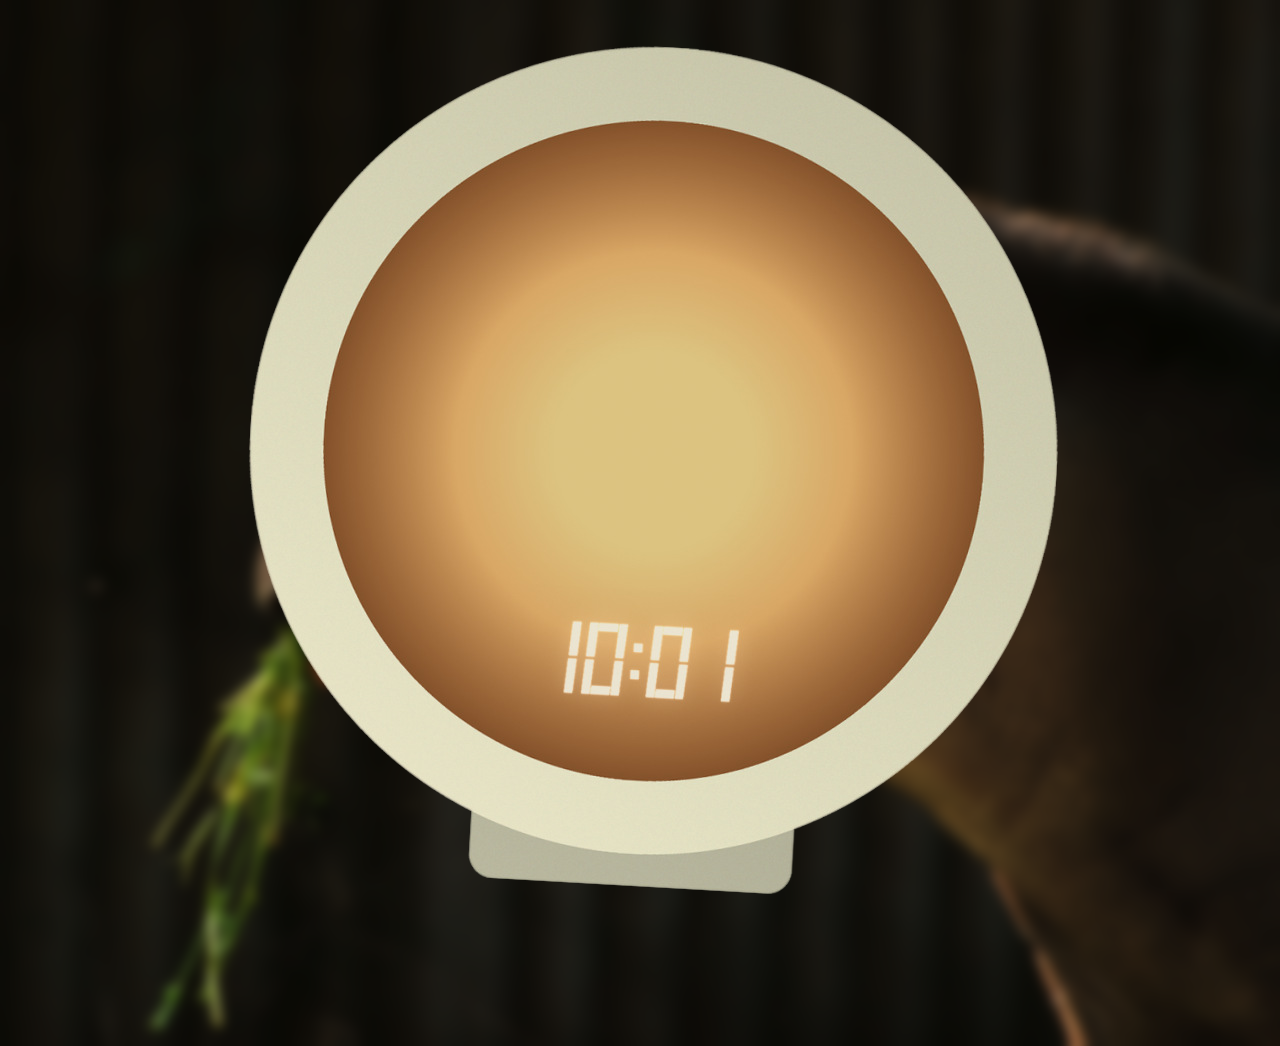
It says 10 h 01 min
